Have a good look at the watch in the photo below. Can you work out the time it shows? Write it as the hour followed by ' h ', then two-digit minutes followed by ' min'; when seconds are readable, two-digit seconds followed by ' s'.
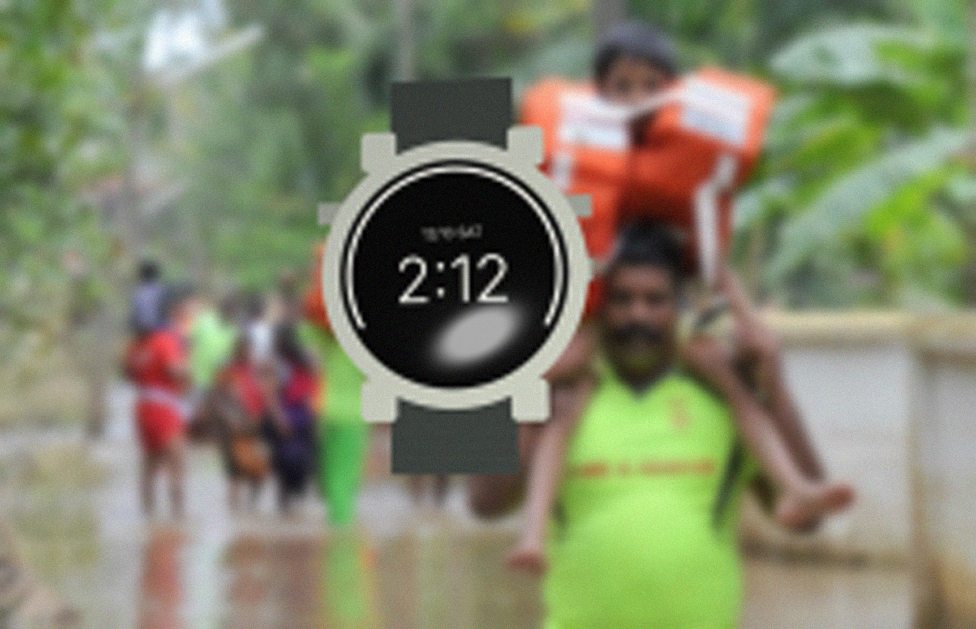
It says 2 h 12 min
